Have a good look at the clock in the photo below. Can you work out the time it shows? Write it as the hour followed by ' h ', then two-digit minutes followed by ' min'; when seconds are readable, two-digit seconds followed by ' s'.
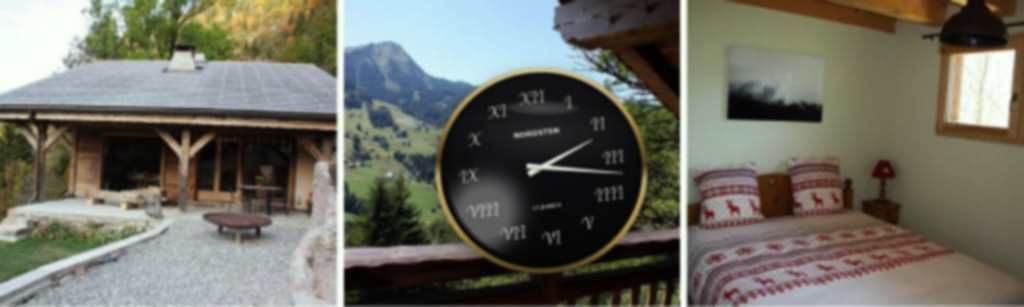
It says 2 h 17 min
